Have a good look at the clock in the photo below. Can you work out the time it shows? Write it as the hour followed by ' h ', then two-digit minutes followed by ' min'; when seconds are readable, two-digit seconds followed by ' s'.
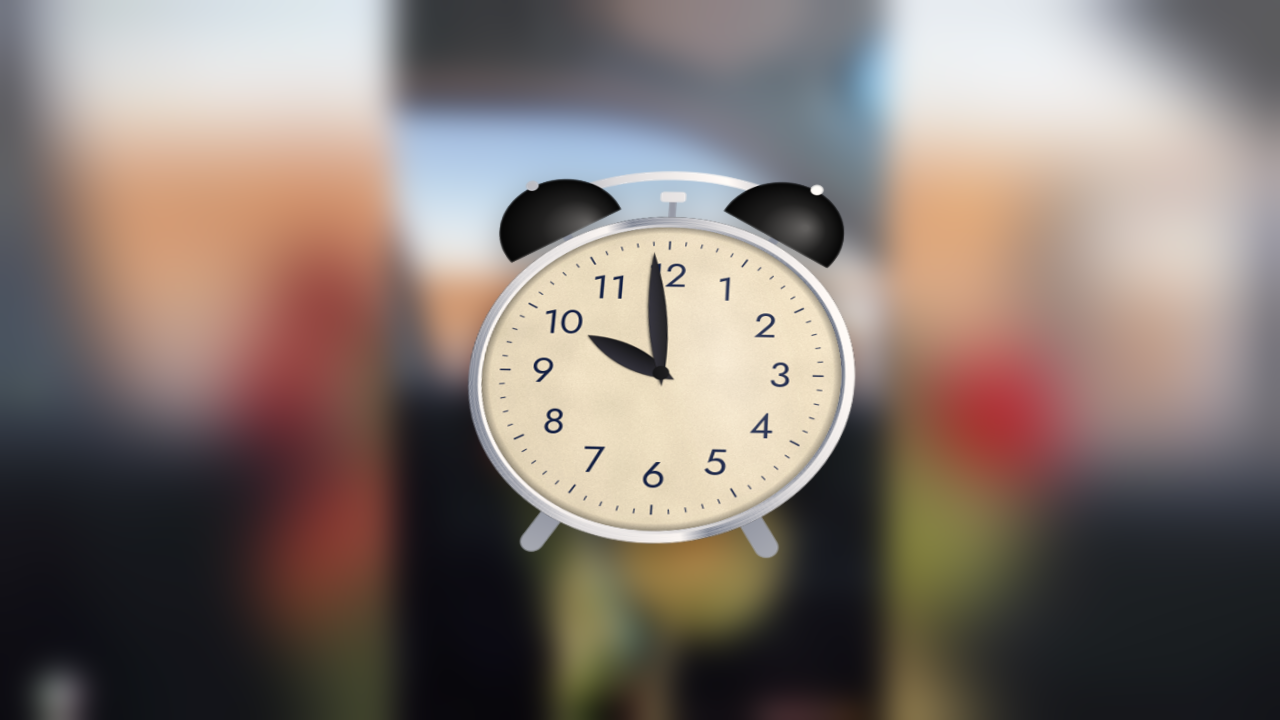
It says 9 h 59 min
